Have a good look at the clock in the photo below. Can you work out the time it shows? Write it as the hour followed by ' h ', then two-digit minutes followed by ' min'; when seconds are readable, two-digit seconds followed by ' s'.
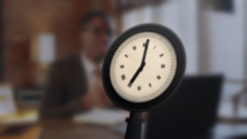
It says 7 h 01 min
